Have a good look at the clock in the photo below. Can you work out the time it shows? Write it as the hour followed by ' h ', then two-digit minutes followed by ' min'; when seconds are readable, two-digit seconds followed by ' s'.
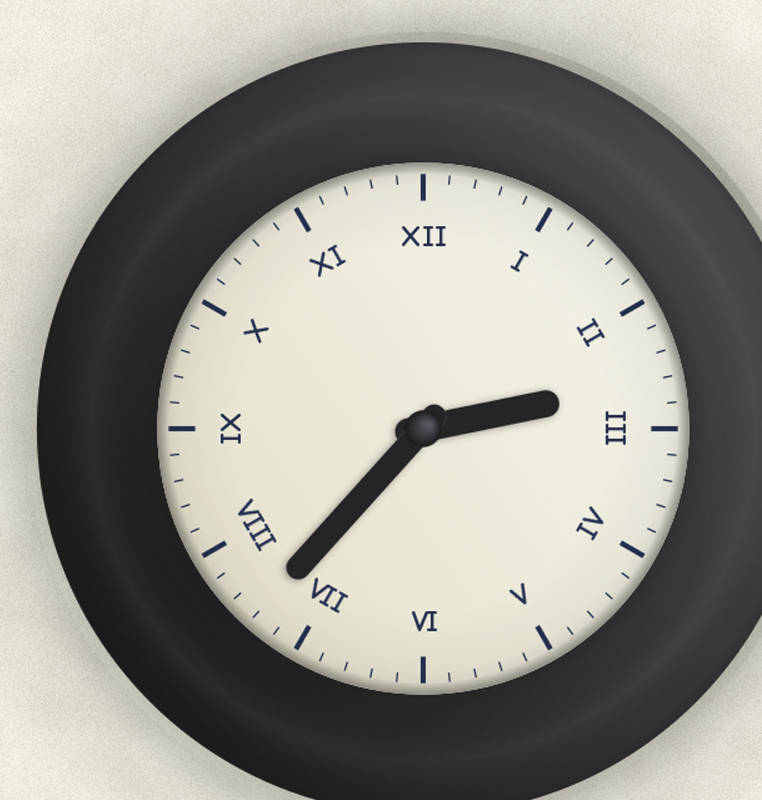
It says 2 h 37 min
